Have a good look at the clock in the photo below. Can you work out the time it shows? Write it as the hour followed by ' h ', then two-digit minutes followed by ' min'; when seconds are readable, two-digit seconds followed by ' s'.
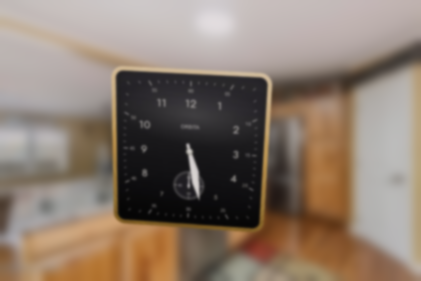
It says 5 h 28 min
